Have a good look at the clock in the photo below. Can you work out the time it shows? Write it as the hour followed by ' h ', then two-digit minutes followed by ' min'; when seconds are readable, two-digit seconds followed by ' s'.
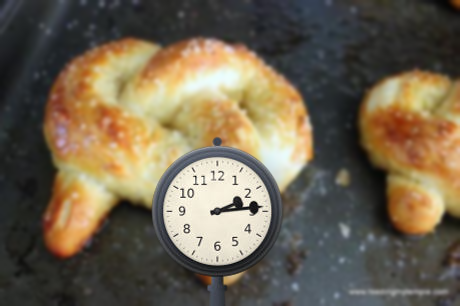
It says 2 h 14 min
